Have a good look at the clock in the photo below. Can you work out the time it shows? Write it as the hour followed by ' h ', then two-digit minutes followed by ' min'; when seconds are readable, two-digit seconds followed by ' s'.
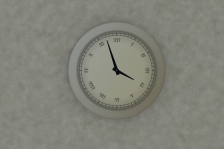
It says 3 h 57 min
